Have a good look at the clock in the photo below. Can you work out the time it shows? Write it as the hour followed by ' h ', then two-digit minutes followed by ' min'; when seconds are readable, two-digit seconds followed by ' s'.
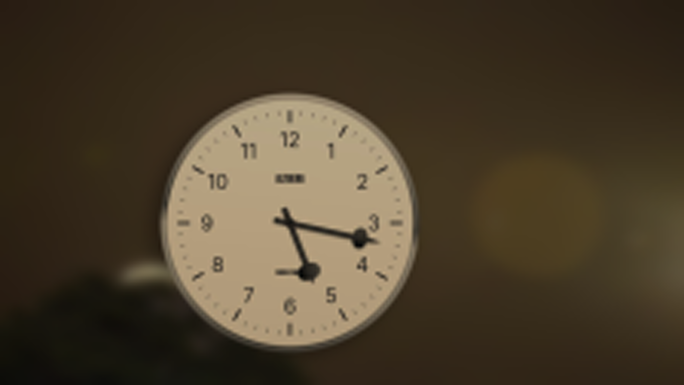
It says 5 h 17 min
